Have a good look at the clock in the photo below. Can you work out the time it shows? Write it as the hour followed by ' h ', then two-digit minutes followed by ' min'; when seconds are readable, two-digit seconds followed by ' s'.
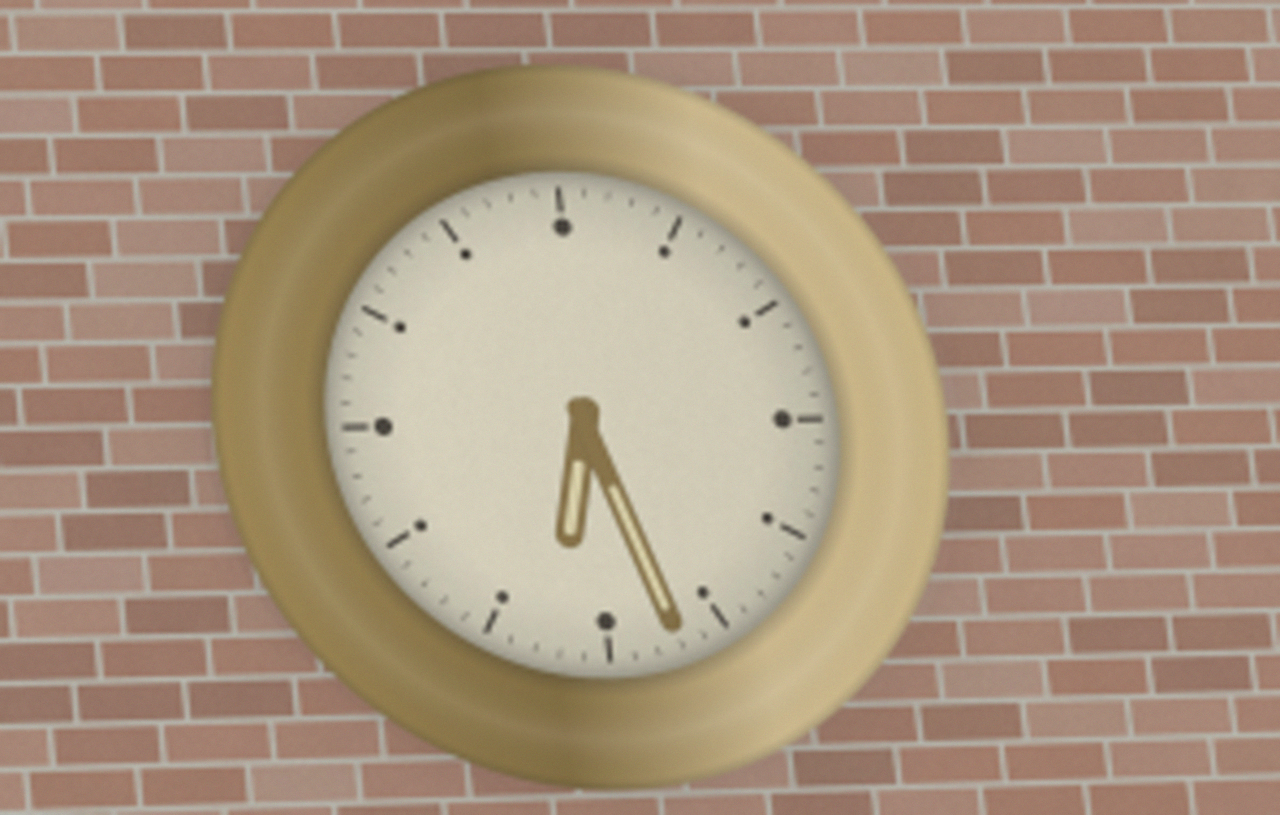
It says 6 h 27 min
